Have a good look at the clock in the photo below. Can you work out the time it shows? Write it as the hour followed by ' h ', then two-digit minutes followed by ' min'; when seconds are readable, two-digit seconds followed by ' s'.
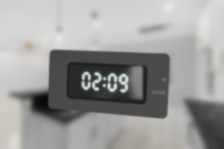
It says 2 h 09 min
